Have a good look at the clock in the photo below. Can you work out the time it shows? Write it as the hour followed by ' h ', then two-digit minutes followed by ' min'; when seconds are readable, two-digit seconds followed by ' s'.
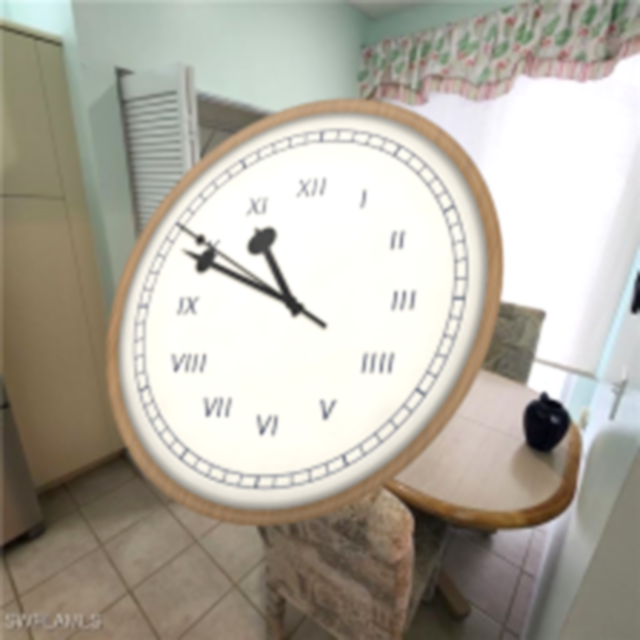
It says 10 h 48 min 50 s
